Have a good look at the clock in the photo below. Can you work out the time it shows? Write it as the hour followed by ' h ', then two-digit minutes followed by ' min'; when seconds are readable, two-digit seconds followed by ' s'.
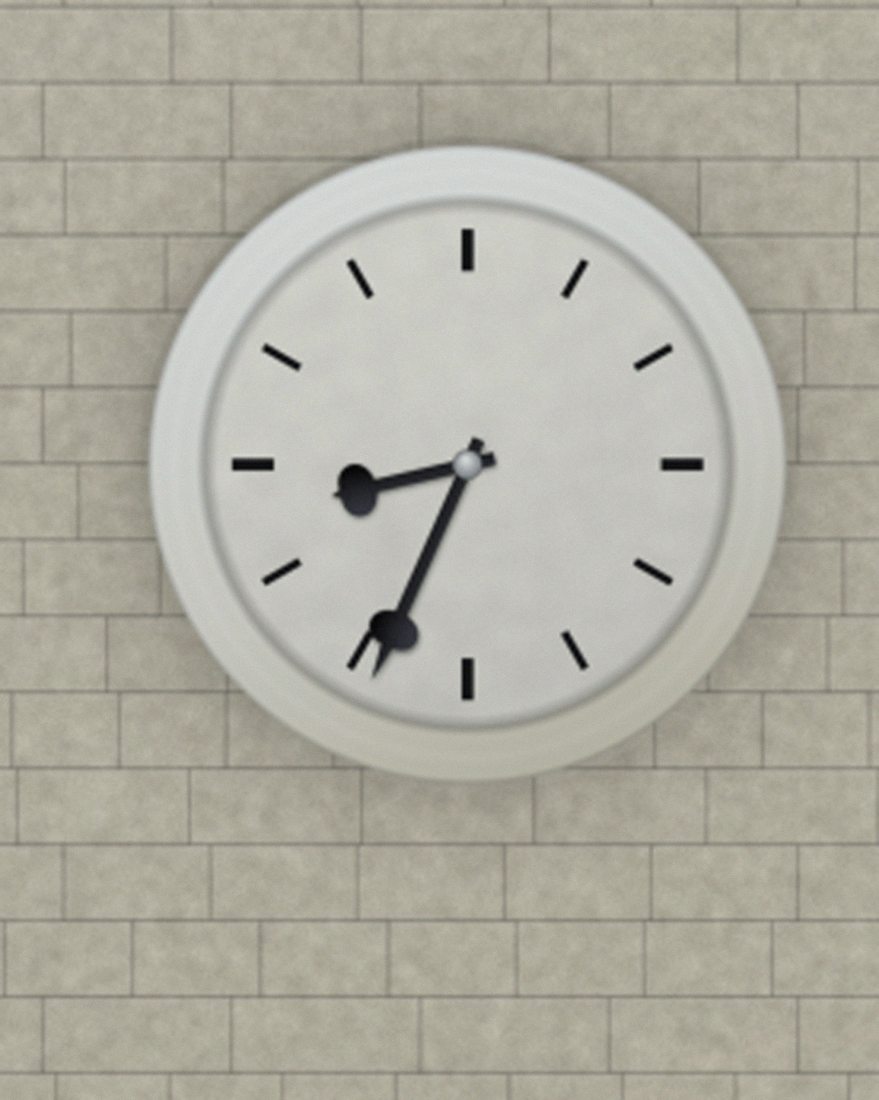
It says 8 h 34 min
